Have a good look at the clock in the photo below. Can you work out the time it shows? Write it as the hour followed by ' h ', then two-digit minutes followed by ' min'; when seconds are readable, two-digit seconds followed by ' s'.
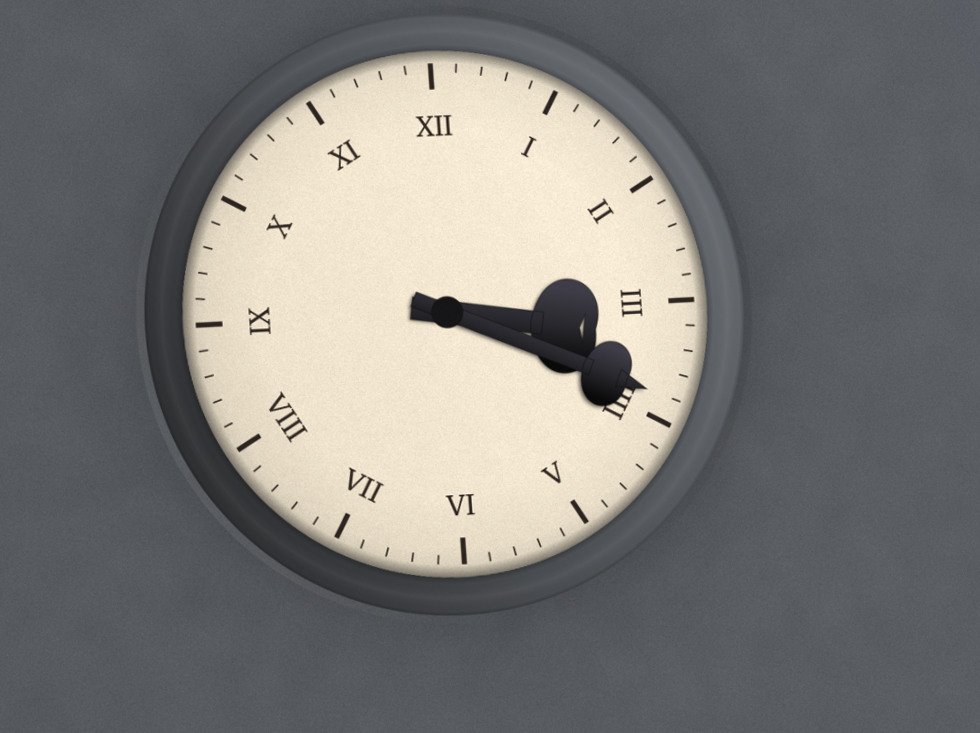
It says 3 h 19 min
